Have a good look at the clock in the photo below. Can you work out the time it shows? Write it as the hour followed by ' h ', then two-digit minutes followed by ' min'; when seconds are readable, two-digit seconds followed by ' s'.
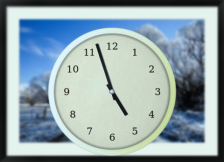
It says 4 h 57 min
